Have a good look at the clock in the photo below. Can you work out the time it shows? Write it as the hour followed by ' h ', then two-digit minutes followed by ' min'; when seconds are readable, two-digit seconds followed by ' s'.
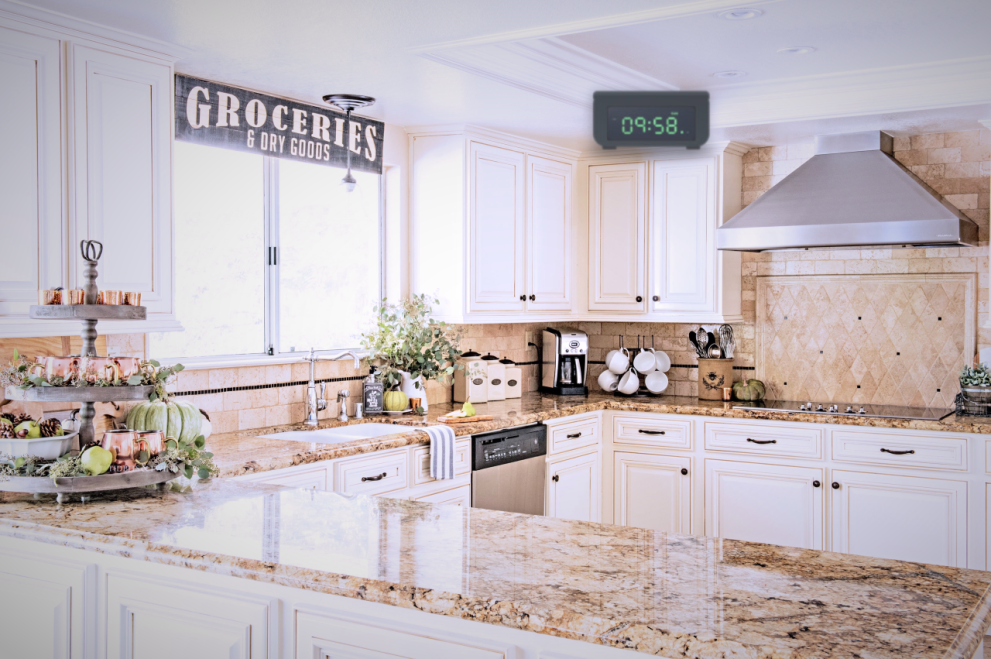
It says 9 h 58 min
